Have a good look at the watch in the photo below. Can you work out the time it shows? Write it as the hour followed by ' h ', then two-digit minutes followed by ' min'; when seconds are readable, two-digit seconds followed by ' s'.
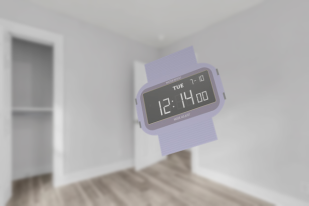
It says 12 h 14 min 00 s
